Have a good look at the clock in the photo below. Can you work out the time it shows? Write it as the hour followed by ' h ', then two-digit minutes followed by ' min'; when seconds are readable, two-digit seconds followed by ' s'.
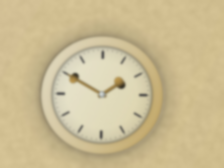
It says 1 h 50 min
